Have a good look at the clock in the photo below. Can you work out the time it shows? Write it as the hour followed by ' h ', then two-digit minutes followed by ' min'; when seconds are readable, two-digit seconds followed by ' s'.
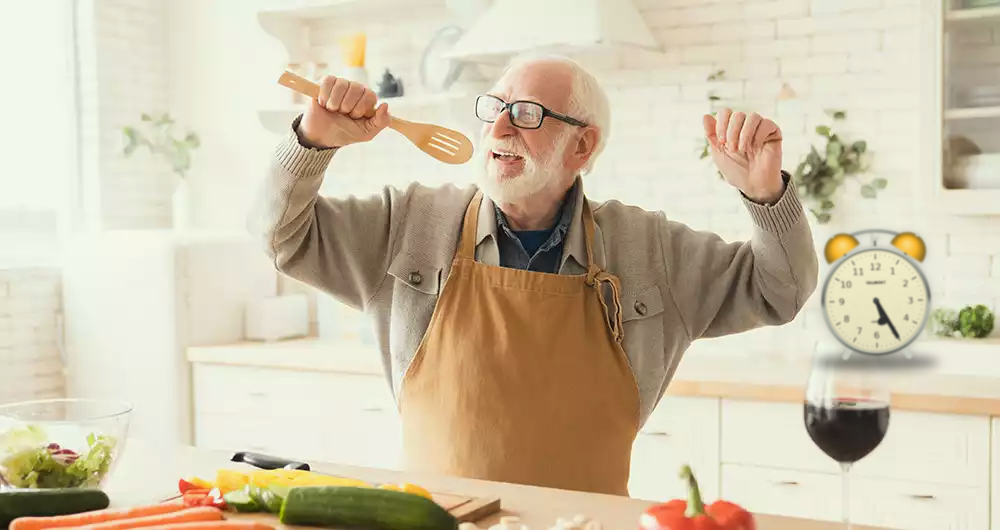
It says 5 h 25 min
